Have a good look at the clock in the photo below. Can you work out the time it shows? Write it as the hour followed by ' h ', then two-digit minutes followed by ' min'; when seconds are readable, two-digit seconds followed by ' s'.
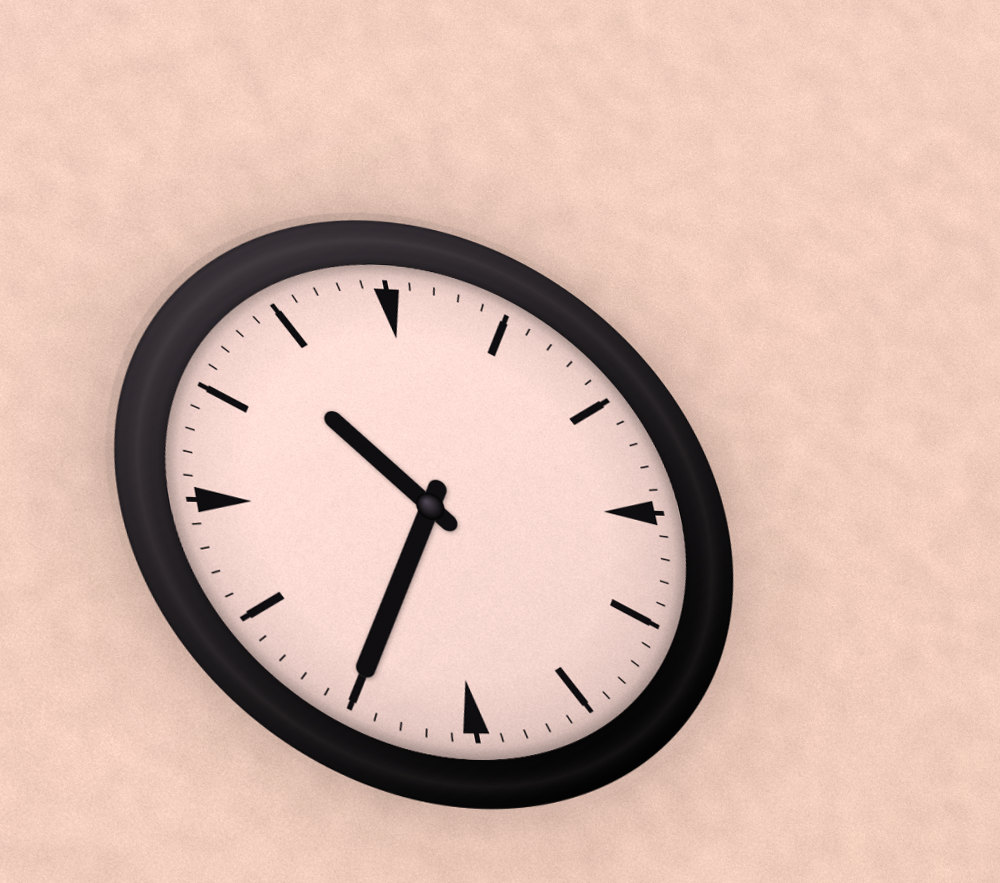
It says 10 h 35 min
